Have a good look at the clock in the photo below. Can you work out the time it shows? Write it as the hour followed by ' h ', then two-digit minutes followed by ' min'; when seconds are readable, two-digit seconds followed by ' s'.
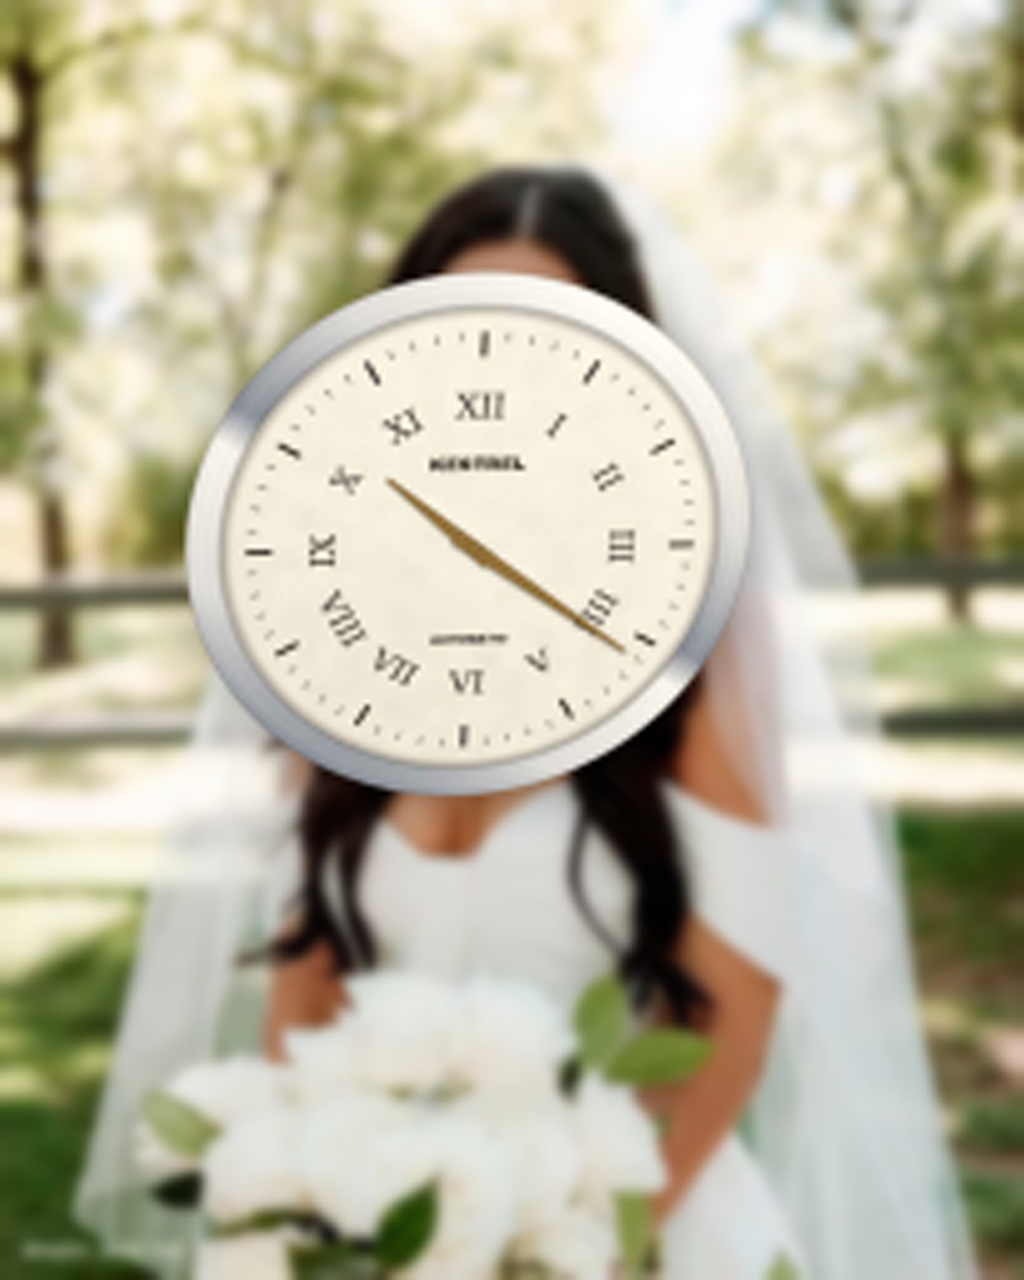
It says 10 h 21 min
